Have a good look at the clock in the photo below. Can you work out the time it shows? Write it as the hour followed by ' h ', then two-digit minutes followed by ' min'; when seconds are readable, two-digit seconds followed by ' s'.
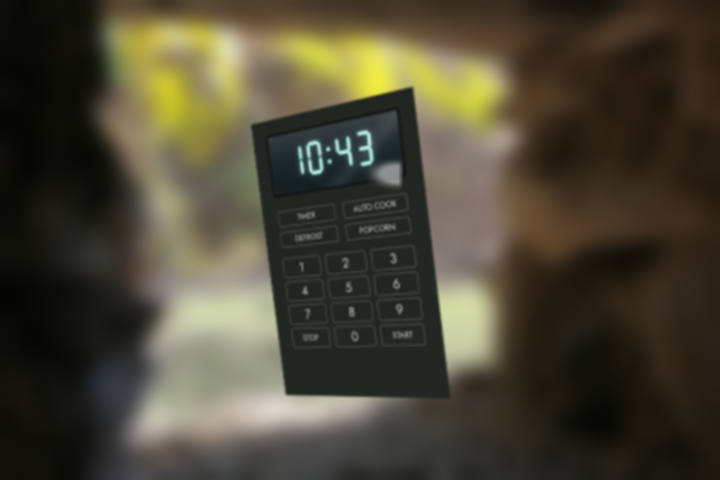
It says 10 h 43 min
